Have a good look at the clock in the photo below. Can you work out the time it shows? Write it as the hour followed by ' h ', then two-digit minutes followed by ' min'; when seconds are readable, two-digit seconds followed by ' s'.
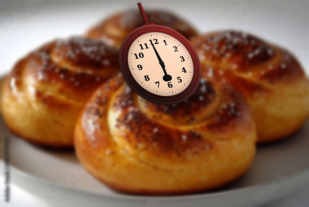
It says 5 h 59 min
